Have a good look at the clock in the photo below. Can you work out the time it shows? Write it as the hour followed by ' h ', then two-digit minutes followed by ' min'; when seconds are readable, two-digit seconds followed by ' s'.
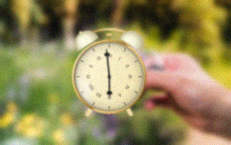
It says 5 h 59 min
